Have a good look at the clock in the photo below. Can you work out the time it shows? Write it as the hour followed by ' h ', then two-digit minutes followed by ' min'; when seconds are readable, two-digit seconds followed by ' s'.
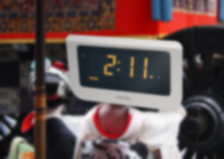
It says 2 h 11 min
